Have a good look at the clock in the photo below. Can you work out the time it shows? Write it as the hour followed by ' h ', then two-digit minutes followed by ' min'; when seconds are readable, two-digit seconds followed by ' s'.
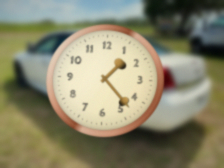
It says 1 h 23 min
